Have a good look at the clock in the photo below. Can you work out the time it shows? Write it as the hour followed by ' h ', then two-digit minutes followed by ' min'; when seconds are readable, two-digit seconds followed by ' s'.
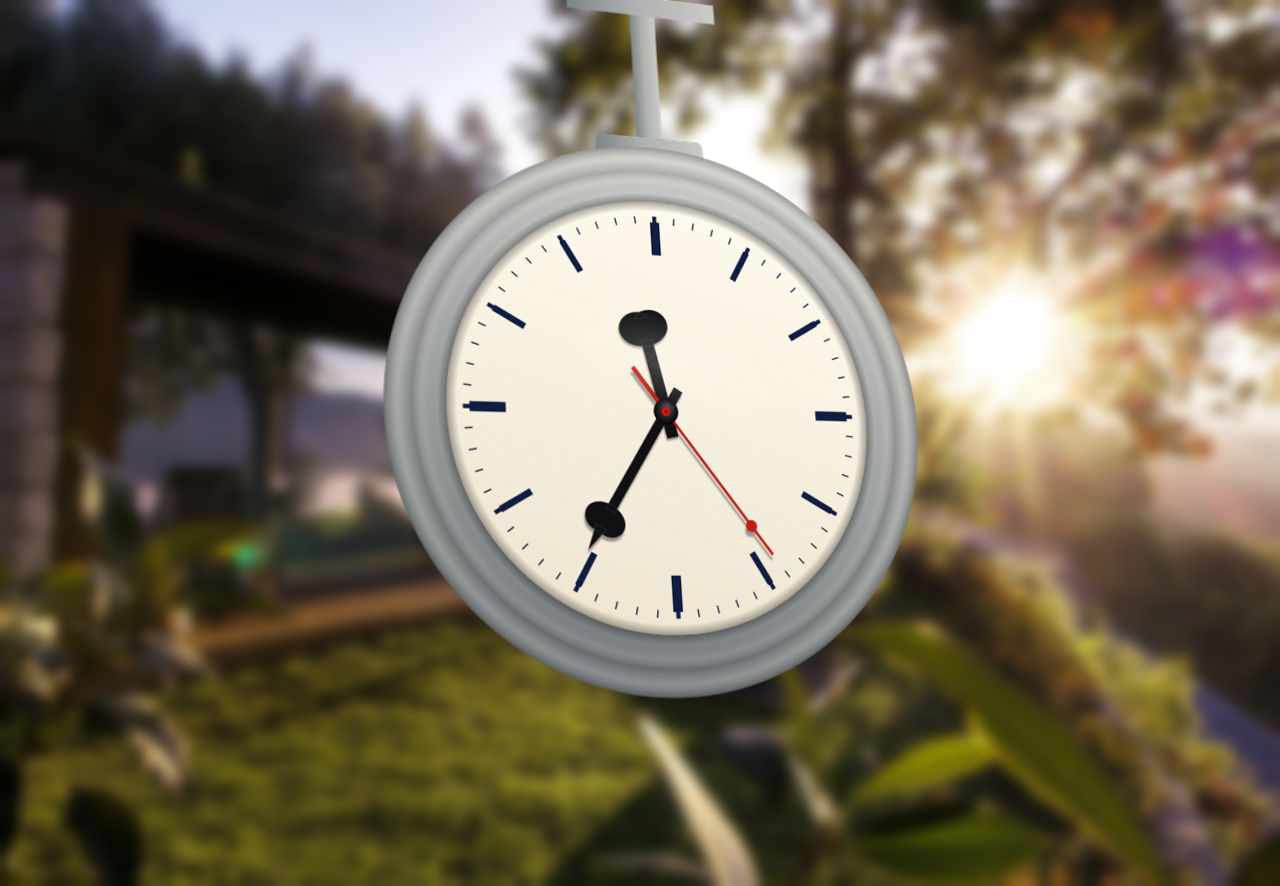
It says 11 h 35 min 24 s
